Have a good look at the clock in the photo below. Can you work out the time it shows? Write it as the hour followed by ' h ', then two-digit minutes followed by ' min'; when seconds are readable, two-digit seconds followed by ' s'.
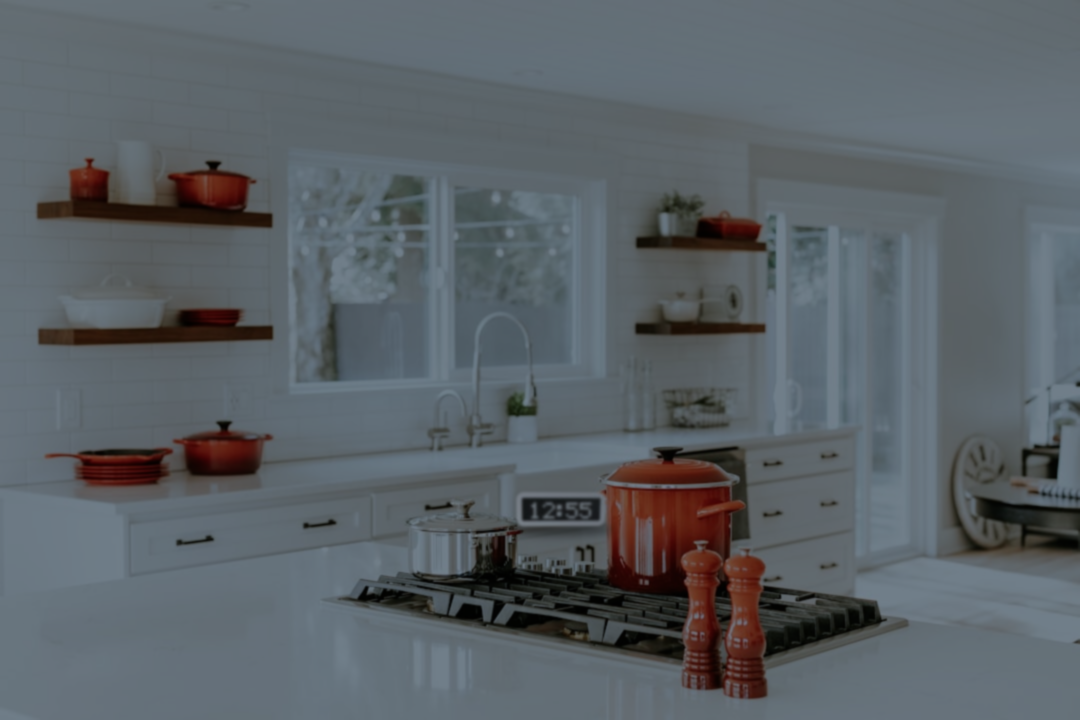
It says 12 h 55 min
